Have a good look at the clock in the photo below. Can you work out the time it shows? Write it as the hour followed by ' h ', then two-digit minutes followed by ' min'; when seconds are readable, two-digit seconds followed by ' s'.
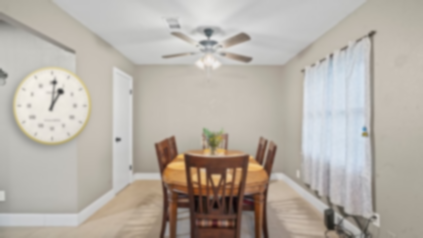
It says 1 h 01 min
